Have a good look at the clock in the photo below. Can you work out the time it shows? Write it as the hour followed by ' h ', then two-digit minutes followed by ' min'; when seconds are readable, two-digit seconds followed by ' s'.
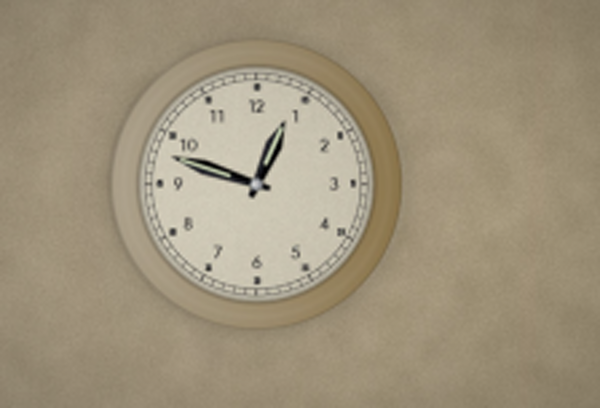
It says 12 h 48 min
